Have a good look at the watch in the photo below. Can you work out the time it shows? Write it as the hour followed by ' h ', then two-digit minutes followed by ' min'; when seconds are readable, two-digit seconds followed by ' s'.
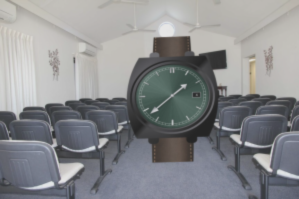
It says 1 h 38 min
